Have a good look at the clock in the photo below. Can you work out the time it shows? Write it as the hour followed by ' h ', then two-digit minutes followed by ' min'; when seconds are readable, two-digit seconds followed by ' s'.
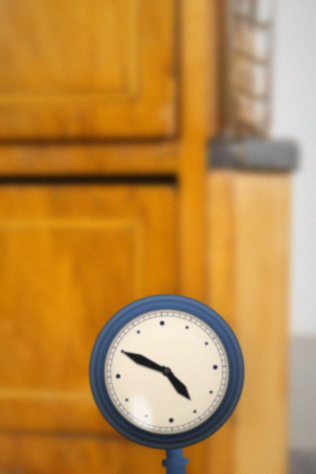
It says 4 h 50 min
